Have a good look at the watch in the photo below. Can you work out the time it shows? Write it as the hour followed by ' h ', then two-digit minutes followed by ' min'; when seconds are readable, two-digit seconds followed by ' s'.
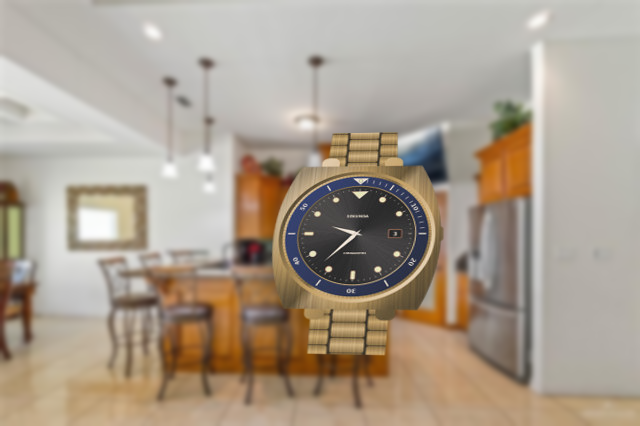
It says 9 h 37 min
